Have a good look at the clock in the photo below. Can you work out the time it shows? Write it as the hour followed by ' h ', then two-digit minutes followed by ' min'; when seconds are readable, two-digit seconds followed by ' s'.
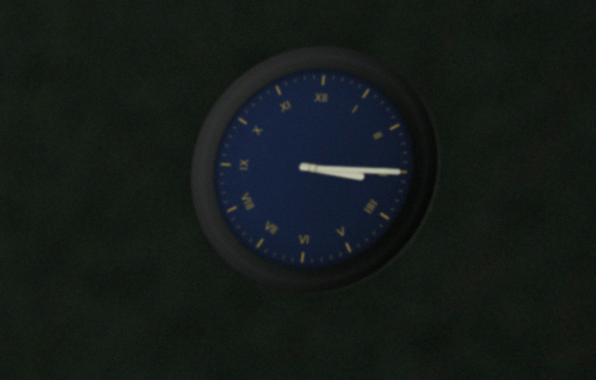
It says 3 h 15 min
